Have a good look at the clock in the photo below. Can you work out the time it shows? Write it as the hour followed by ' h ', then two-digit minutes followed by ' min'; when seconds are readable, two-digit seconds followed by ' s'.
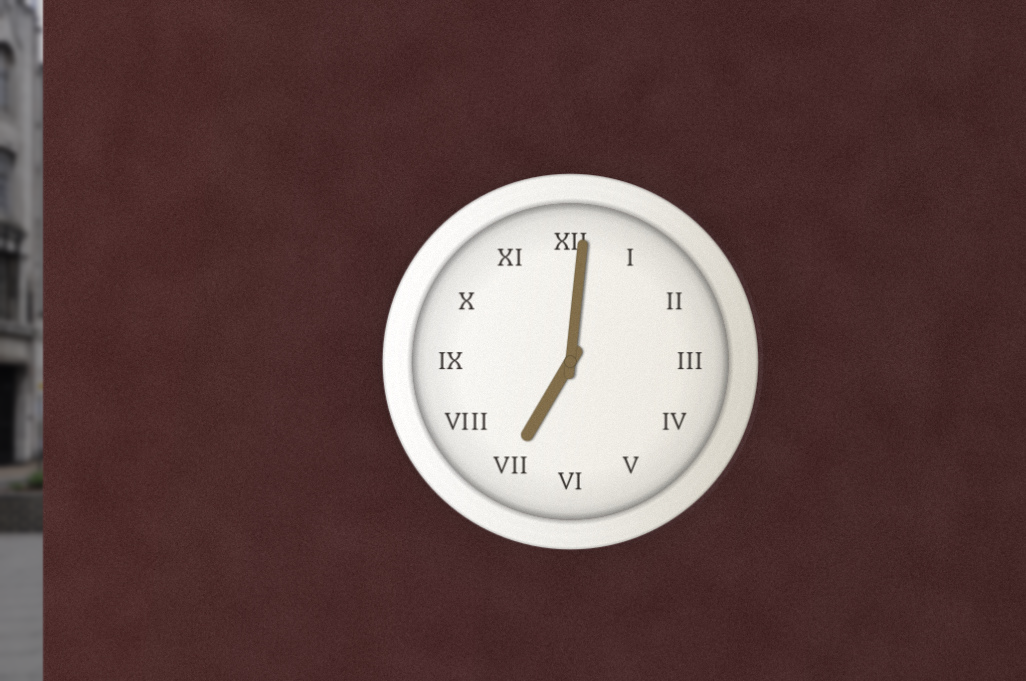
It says 7 h 01 min
